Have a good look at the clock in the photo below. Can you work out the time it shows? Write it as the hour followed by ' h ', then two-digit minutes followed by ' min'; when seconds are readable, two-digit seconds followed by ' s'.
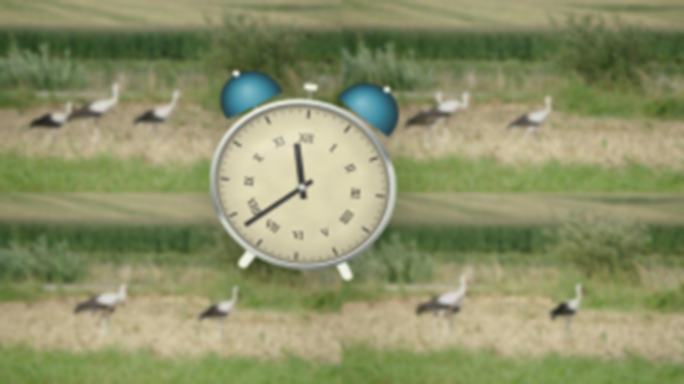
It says 11 h 38 min
